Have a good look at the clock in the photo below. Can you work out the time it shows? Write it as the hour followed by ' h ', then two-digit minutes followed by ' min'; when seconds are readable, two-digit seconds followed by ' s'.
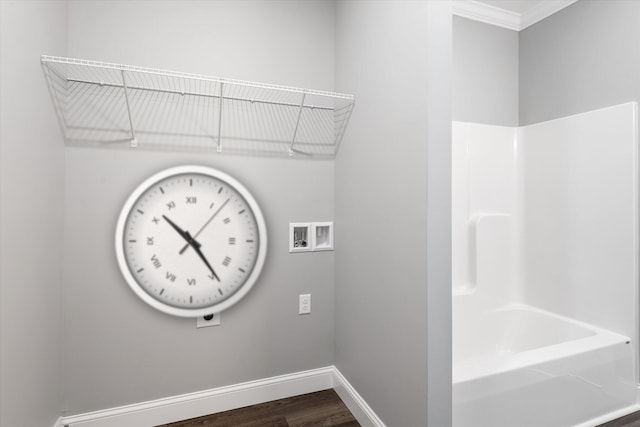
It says 10 h 24 min 07 s
